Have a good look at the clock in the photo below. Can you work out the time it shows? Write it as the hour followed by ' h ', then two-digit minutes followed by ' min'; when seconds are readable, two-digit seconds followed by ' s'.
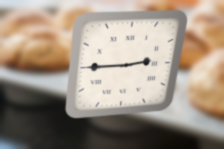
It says 2 h 45 min
